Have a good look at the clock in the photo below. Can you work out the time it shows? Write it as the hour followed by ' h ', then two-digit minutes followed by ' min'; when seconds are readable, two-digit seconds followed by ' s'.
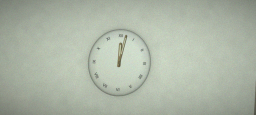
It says 12 h 02 min
